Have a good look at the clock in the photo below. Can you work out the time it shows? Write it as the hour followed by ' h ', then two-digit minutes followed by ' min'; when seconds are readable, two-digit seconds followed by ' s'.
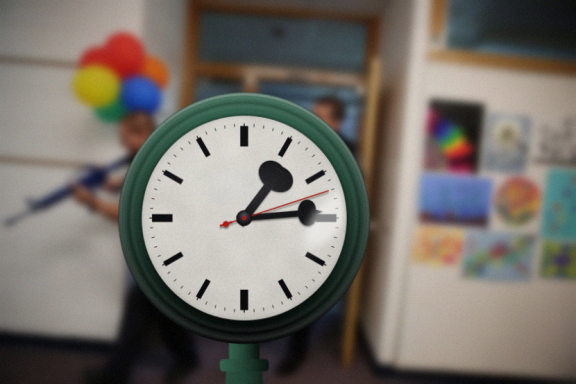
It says 1 h 14 min 12 s
